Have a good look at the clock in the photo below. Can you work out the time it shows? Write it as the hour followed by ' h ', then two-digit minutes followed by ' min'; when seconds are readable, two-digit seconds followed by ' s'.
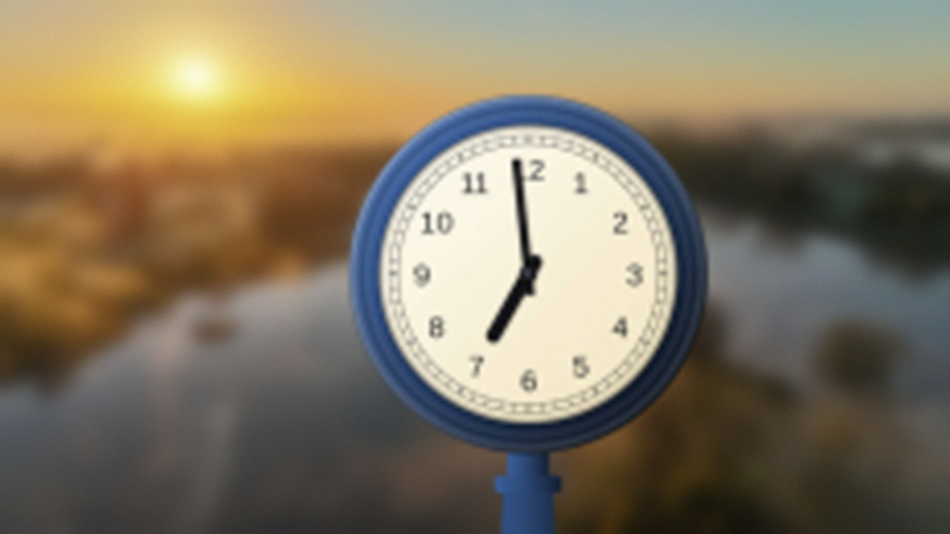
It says 6 h 59 min
